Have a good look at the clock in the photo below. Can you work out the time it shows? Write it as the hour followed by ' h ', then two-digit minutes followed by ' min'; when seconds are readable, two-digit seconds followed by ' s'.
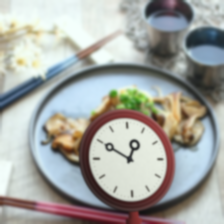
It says 12 h 50 min
